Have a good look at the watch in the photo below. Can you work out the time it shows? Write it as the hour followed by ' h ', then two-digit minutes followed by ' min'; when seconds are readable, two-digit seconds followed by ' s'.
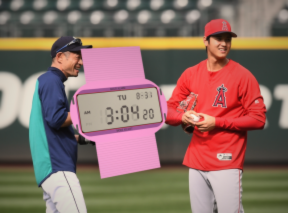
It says 3 h 04 min 20 s
